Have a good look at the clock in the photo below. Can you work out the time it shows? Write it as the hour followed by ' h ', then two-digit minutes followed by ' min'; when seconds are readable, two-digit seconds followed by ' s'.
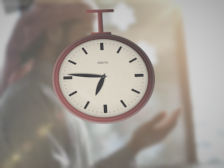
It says 6 h 46 min
